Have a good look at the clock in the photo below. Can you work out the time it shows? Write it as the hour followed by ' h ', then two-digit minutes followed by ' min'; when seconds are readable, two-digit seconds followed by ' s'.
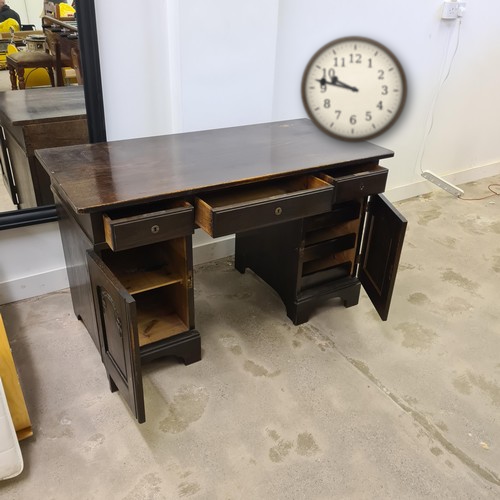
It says 9 h 47 min
